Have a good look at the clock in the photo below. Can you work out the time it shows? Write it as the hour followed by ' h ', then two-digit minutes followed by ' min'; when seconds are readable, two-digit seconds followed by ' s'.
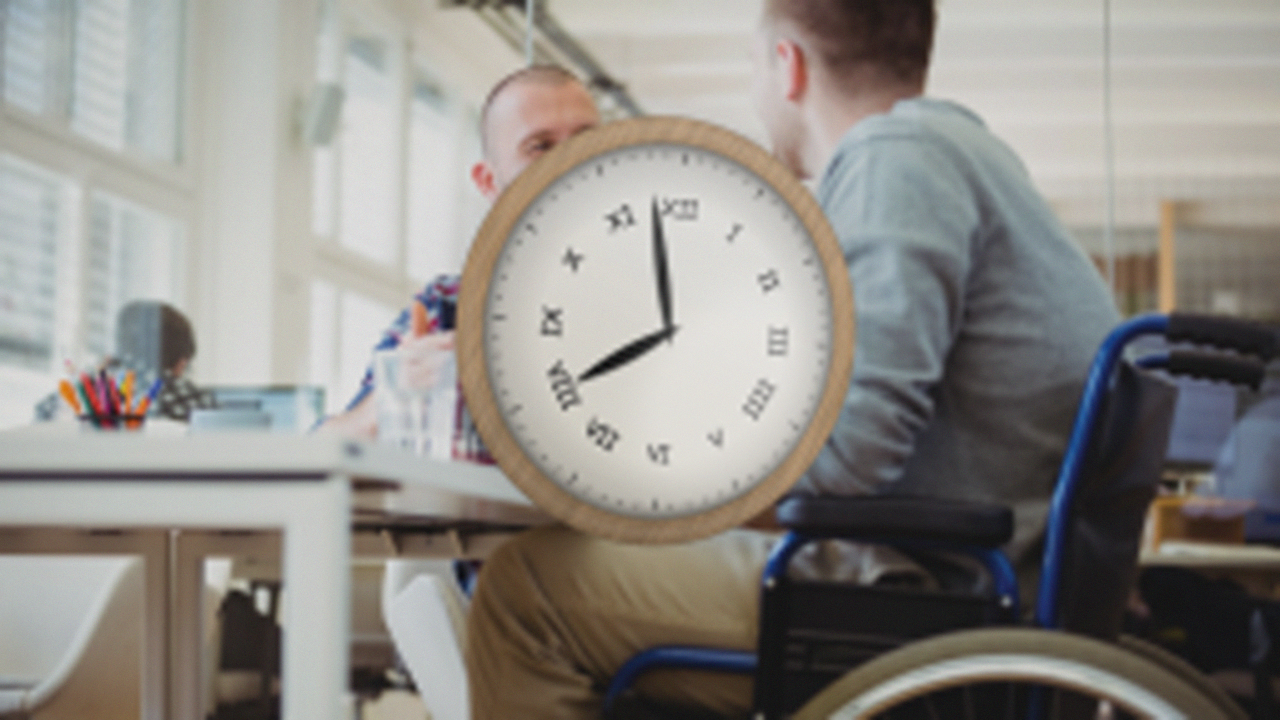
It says 7 h 58 min
